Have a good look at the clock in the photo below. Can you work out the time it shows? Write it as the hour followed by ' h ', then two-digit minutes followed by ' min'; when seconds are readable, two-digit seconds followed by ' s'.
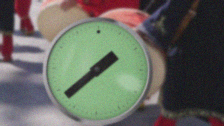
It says 1 h 38 min
